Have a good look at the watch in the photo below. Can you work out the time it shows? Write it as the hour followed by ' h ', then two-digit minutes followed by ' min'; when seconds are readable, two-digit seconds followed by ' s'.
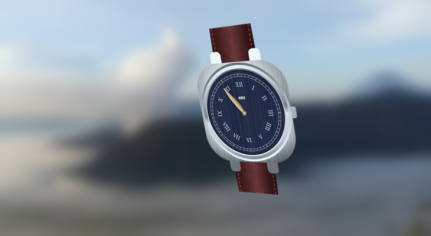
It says 10 h 54 min
